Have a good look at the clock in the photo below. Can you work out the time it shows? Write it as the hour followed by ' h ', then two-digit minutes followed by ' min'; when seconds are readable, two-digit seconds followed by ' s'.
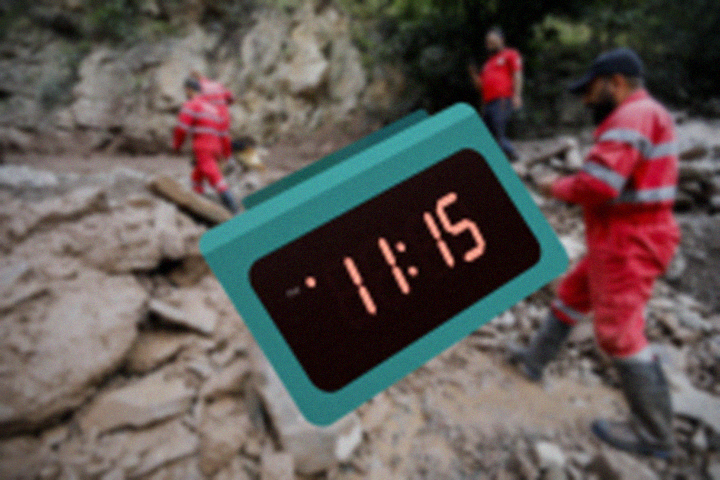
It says 11 h 15 min
